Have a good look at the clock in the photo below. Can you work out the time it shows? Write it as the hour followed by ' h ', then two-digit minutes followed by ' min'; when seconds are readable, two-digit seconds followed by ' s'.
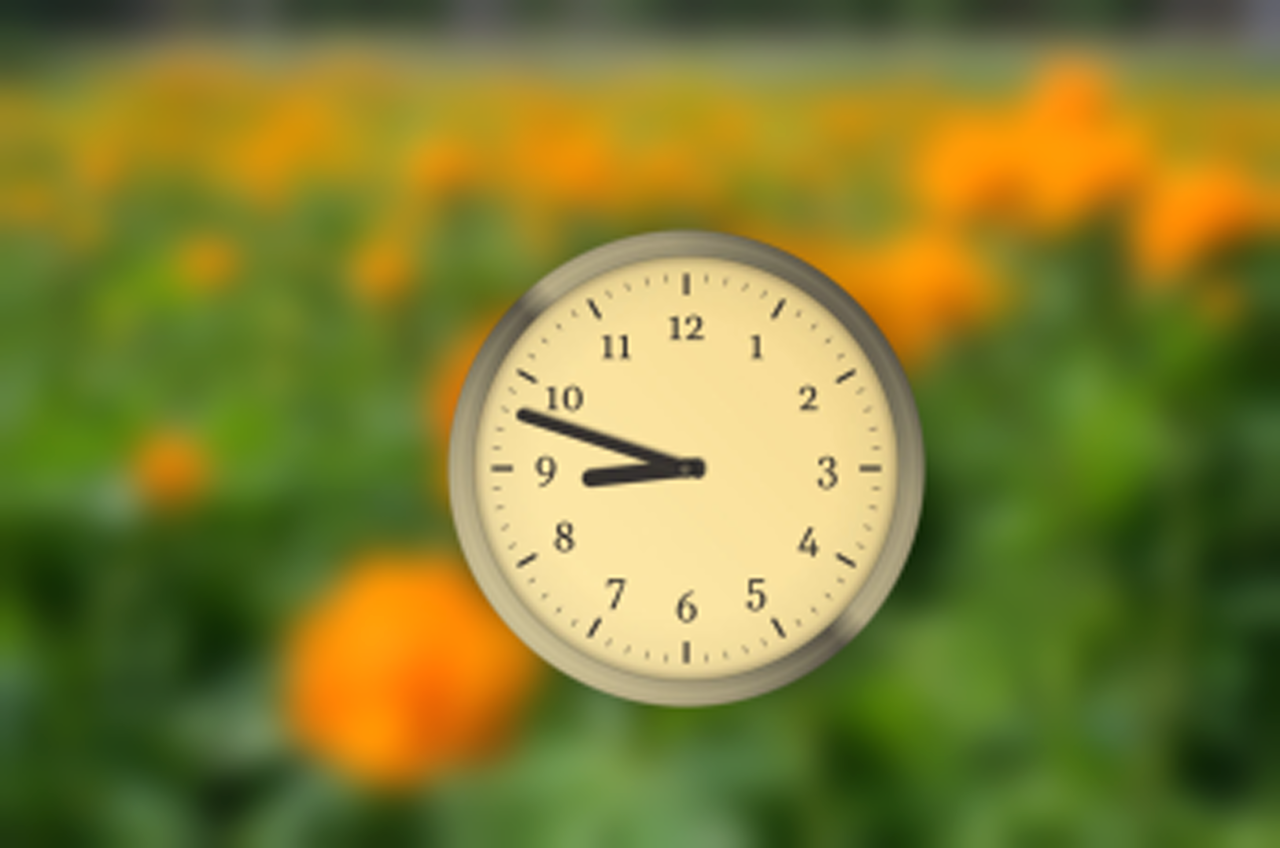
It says 8 h 48 min
